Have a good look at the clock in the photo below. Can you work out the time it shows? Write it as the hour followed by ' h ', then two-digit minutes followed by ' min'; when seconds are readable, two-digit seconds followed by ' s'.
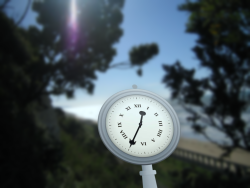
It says 12 h 35 min
